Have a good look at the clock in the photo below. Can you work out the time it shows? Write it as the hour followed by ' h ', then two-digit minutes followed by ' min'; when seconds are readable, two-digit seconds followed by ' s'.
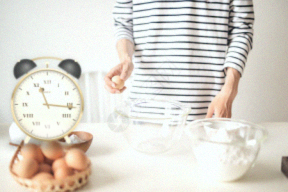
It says 11 h 16 min
